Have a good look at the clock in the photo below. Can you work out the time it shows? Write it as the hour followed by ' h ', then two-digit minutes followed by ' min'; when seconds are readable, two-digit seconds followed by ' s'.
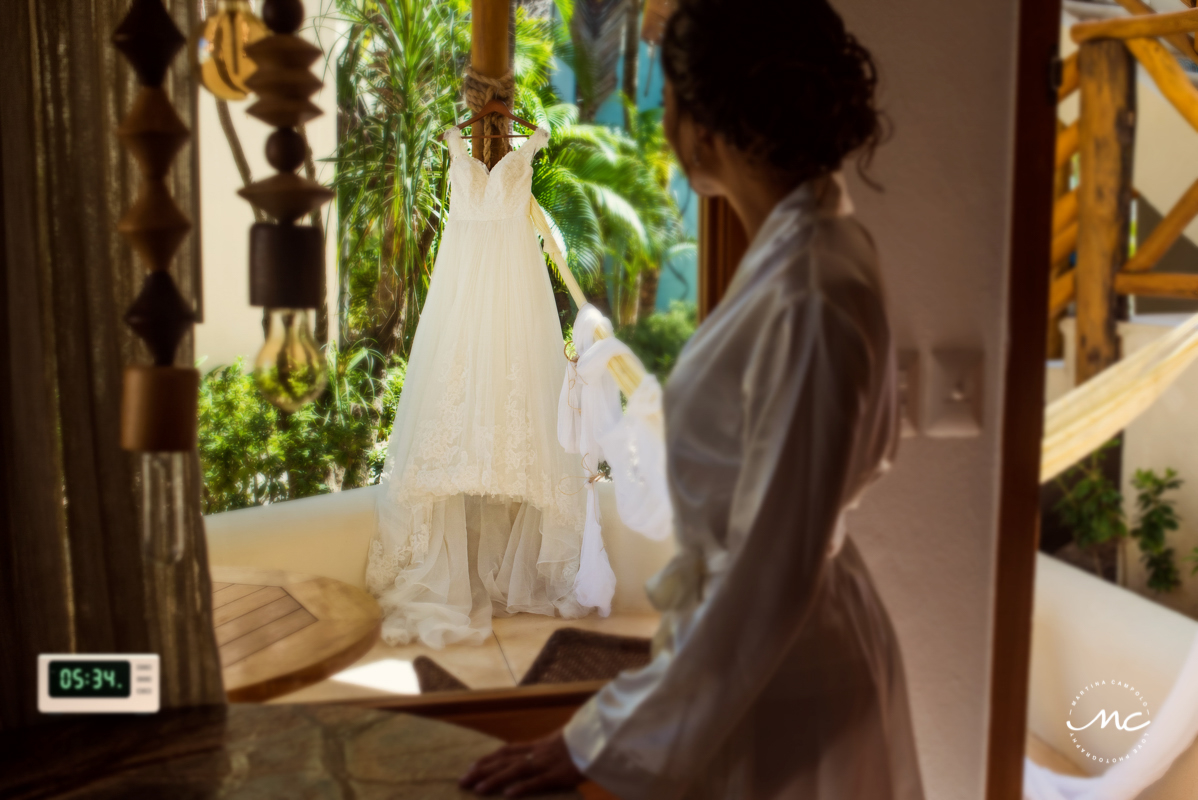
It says 5 h 34 min
